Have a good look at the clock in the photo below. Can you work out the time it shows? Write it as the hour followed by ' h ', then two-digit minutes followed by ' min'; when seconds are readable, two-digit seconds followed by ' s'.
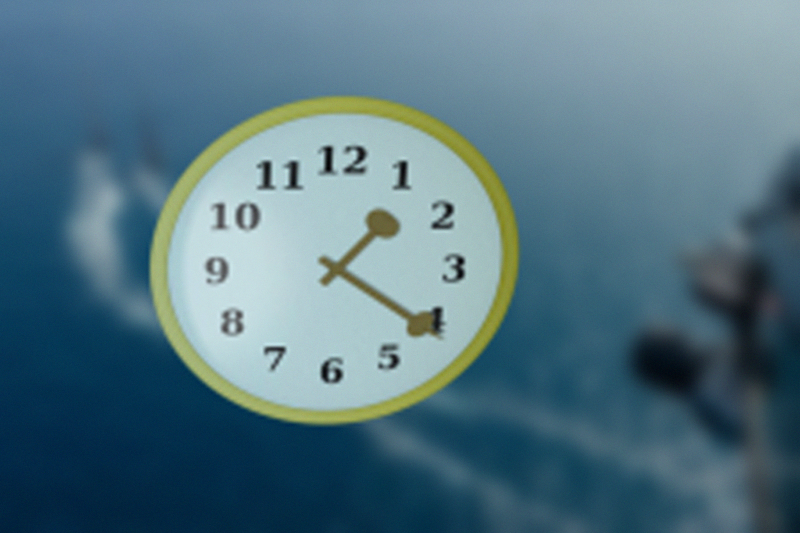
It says 1 h 21 min
